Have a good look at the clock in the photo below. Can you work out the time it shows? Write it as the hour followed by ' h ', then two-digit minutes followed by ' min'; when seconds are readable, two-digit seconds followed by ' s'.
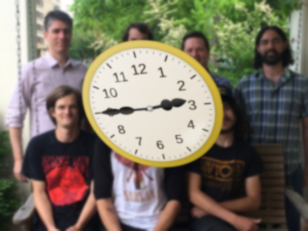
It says 2 h 45 min
